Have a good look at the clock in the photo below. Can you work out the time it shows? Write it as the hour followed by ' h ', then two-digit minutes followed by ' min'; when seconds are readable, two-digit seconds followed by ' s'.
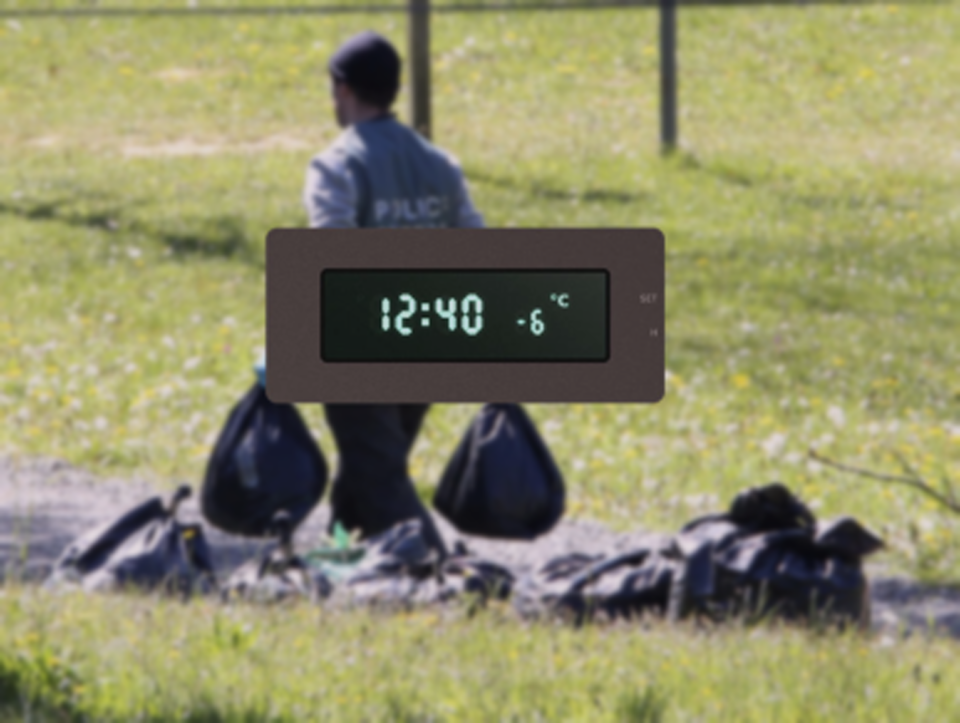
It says 12 h 40 min
